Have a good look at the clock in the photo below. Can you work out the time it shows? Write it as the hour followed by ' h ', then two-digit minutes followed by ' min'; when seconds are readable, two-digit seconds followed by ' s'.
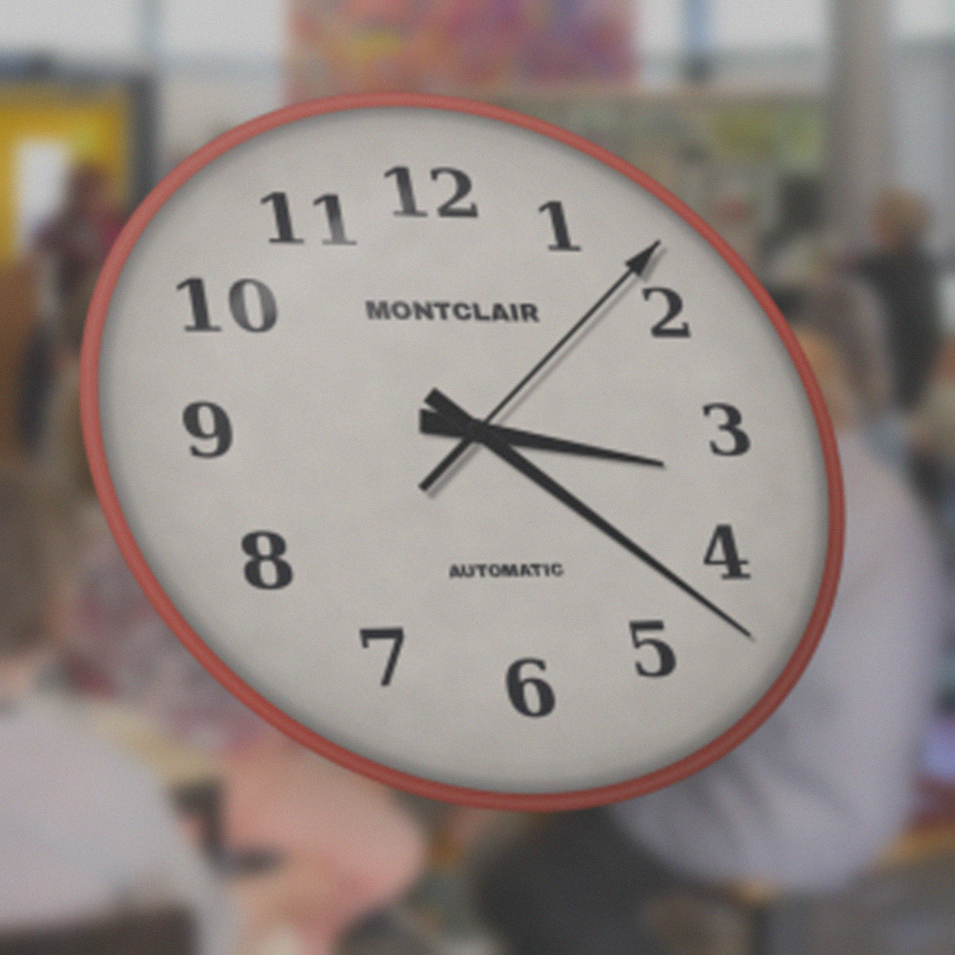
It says 3 h 22 min 08 s
